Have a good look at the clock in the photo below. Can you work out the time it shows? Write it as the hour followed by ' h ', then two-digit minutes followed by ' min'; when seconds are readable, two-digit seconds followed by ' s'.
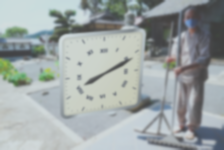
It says 8 h 11 min
